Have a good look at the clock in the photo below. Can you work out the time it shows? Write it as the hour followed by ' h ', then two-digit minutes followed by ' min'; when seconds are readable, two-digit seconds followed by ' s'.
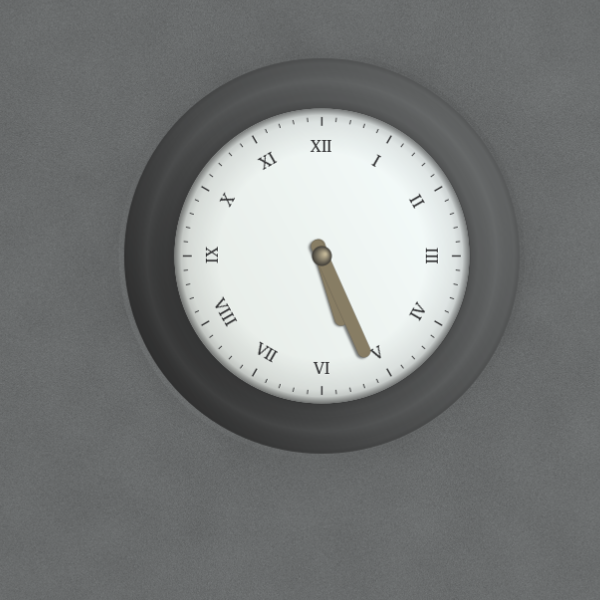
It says 5 h 26 min
